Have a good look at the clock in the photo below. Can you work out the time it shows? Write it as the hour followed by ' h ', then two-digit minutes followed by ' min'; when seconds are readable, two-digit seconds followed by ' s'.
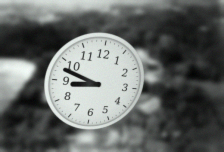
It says 8 h 48 min
